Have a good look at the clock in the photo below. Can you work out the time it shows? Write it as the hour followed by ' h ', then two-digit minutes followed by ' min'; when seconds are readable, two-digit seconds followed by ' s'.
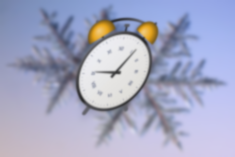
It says 9 h 06 min
